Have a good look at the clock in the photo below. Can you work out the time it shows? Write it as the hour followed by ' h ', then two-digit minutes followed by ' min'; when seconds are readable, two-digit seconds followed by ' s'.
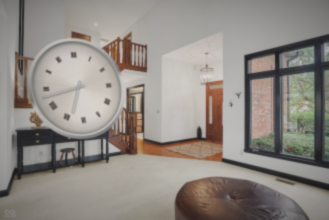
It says 6 h 43 min
